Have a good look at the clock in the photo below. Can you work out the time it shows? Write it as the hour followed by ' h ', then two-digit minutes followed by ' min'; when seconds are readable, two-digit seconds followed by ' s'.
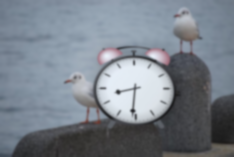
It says 8 h 31 min
